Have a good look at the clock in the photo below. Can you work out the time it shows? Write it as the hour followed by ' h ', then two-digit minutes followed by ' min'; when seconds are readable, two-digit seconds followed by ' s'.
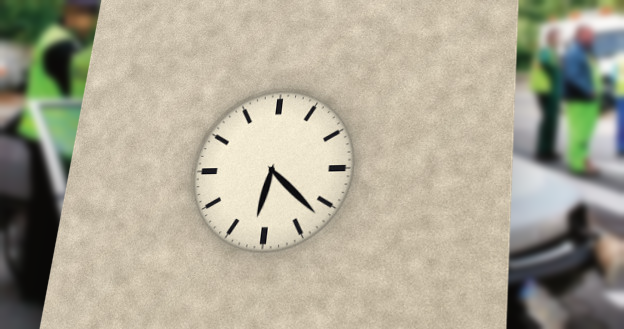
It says 6 h 22 min
